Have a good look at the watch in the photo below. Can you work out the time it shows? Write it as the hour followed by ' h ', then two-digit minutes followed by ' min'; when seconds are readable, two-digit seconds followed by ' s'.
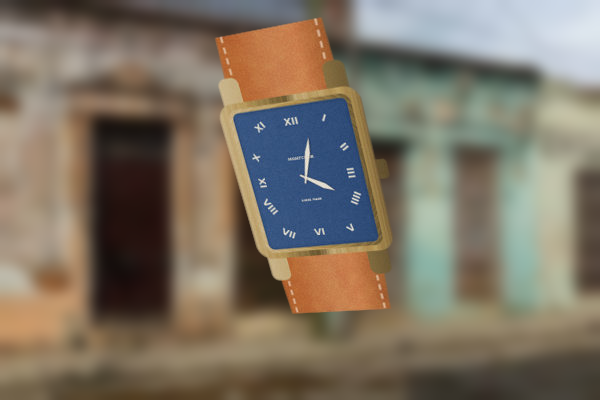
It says 4 h 03 min
